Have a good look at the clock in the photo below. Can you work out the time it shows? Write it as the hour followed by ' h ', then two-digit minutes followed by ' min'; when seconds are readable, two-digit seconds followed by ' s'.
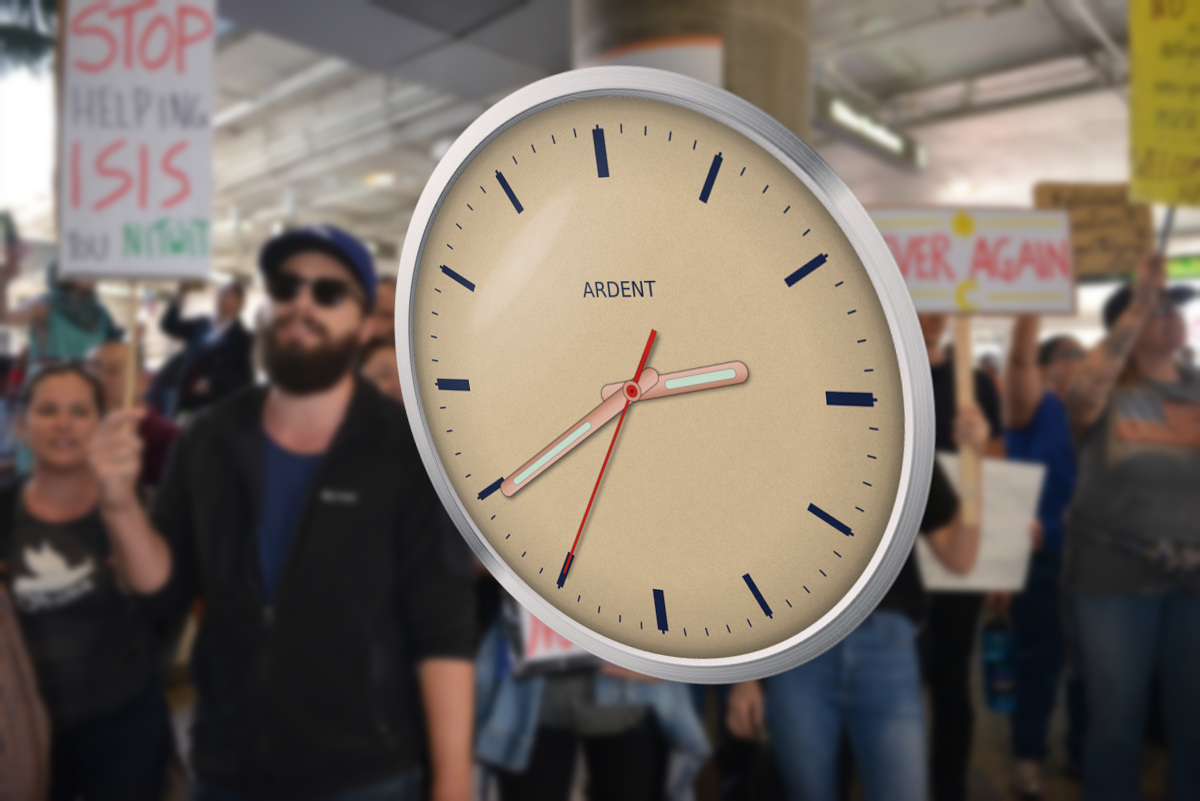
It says 2 h 39 min 35 s
